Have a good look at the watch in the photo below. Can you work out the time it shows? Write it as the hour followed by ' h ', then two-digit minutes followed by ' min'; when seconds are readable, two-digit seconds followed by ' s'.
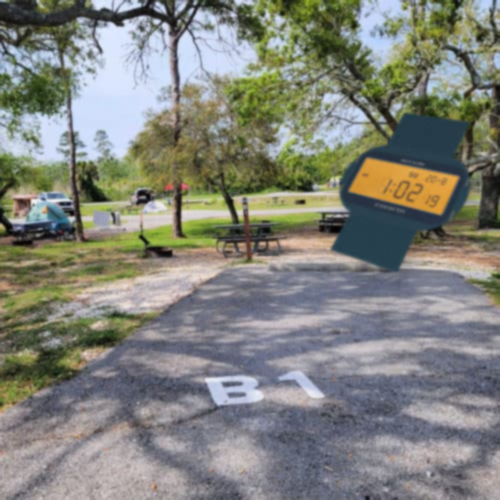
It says 1 h 02 min
